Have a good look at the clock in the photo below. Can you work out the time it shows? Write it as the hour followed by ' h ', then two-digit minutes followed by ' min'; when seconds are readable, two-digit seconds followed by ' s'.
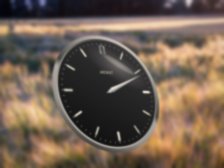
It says 2 h 11 min
